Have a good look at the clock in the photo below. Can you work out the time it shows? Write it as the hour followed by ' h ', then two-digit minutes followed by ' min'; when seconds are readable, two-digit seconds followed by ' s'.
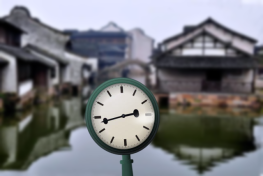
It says 2 h 43 min
